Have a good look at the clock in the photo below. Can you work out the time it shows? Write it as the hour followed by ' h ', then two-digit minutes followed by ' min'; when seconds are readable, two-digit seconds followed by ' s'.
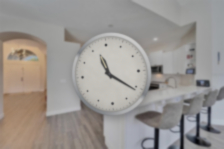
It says 11 h 21 min
